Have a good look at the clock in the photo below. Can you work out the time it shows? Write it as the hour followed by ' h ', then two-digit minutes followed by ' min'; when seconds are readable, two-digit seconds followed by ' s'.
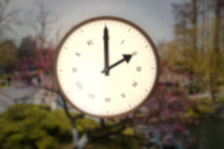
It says 2 h 00 min
